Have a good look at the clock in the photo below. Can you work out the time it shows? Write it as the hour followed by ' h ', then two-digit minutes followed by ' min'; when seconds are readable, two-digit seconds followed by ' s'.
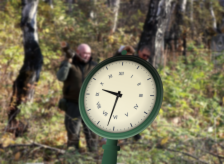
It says 9 h 32 min
